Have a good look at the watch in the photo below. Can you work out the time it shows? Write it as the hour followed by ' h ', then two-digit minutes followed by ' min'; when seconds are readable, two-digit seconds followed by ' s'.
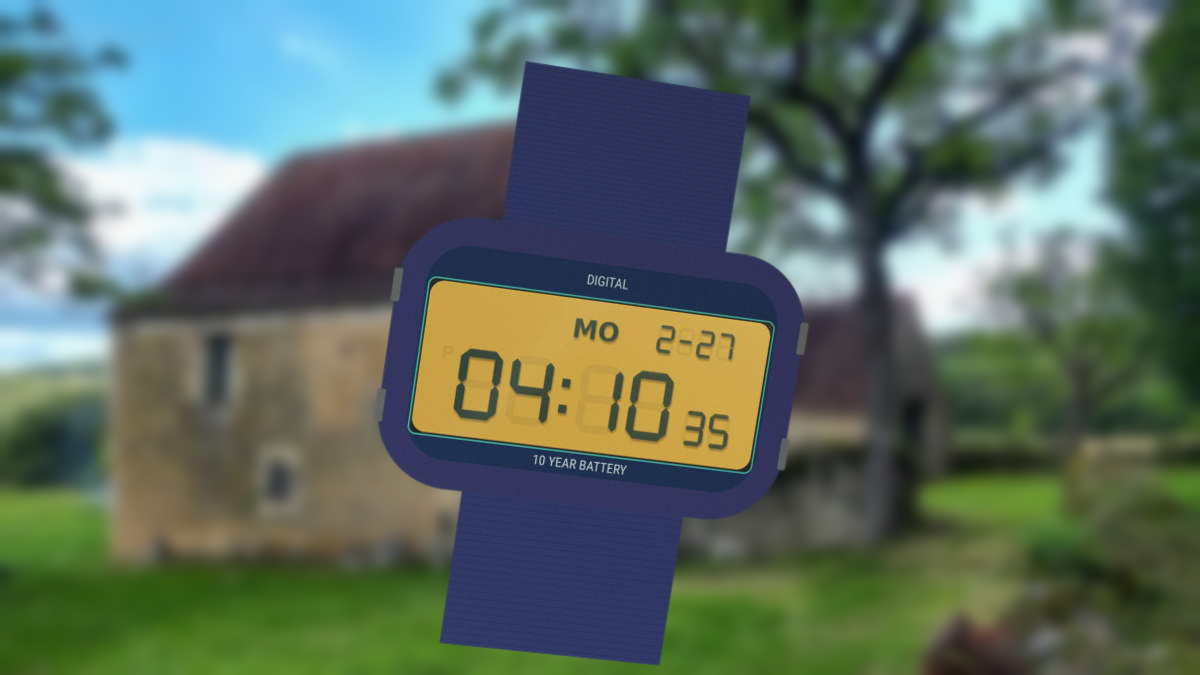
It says 4 h 10 min 35 s
